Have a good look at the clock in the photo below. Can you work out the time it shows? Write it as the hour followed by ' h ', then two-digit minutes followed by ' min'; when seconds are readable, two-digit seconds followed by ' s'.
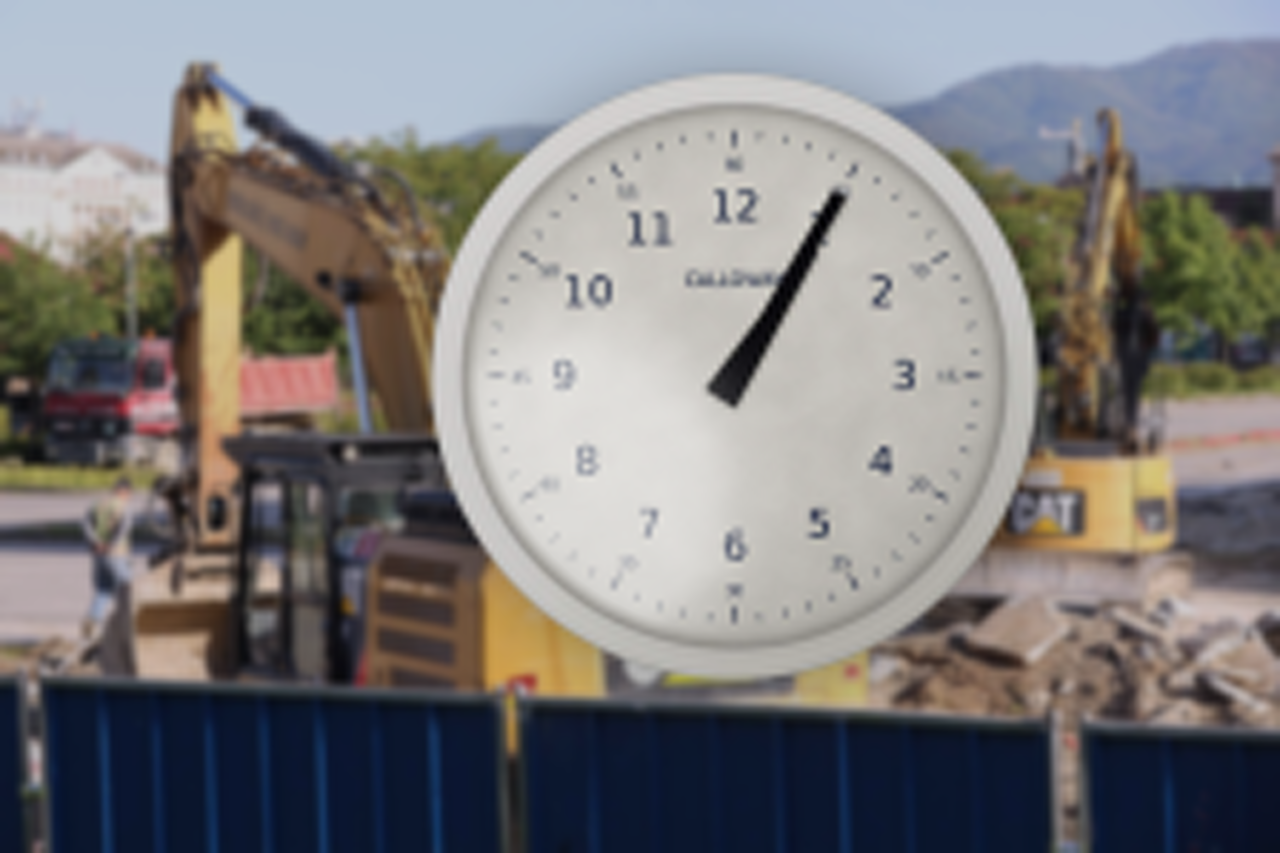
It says 1 h 05 min
